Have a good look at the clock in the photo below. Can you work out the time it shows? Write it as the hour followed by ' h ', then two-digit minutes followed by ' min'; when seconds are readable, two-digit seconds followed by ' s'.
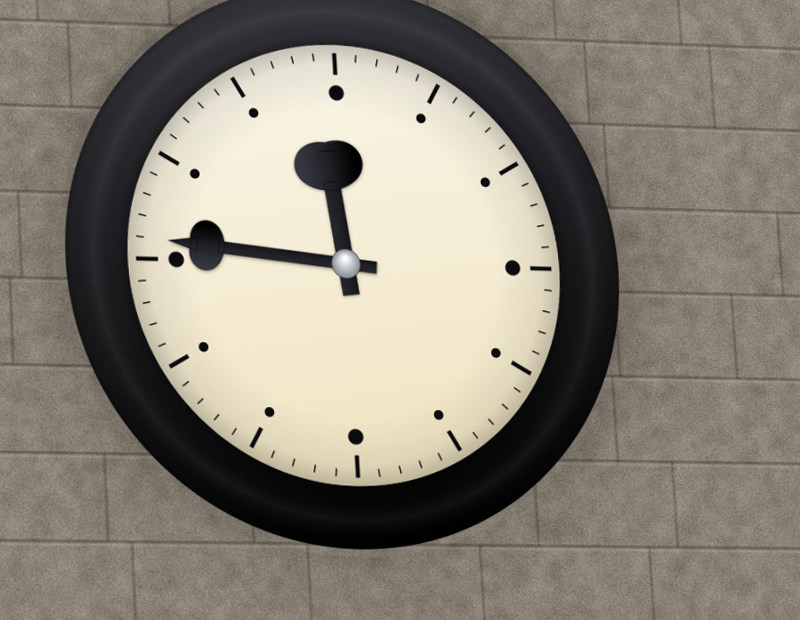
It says 11 h 46 min
